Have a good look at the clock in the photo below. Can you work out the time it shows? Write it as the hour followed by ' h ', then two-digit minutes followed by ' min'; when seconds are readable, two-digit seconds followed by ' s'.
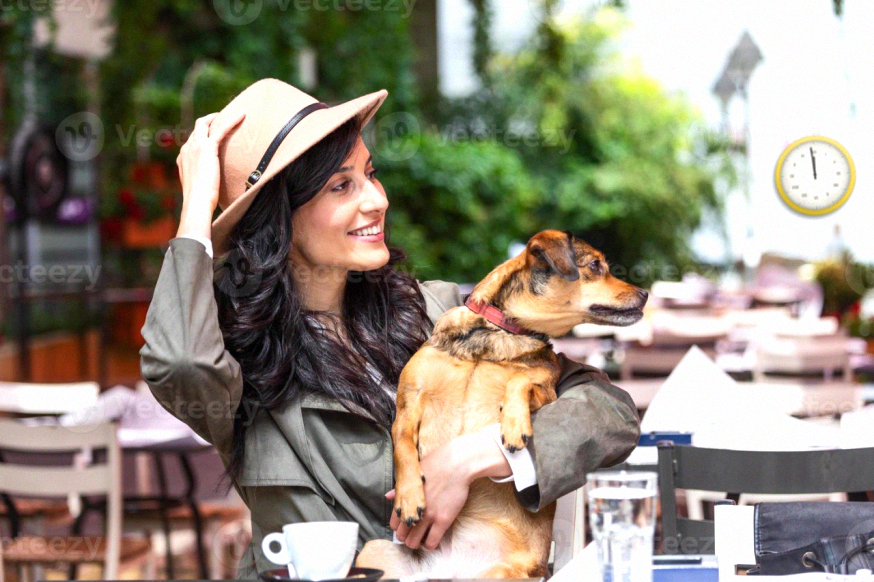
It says 11 h 59 min
